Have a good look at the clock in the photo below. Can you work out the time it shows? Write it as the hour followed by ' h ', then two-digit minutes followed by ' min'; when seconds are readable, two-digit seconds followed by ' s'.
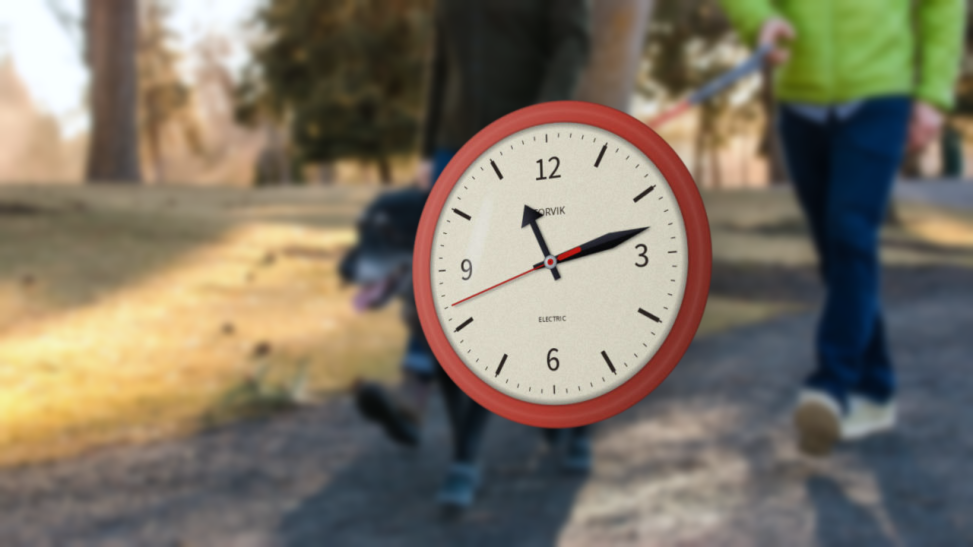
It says 11 h 12 min 42 s
